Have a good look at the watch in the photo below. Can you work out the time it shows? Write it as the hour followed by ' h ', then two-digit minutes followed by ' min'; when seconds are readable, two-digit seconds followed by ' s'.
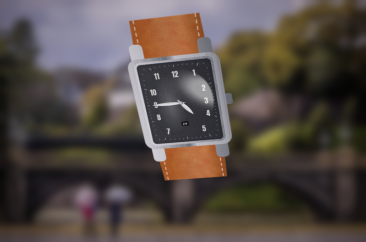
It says 4 h 45 min
